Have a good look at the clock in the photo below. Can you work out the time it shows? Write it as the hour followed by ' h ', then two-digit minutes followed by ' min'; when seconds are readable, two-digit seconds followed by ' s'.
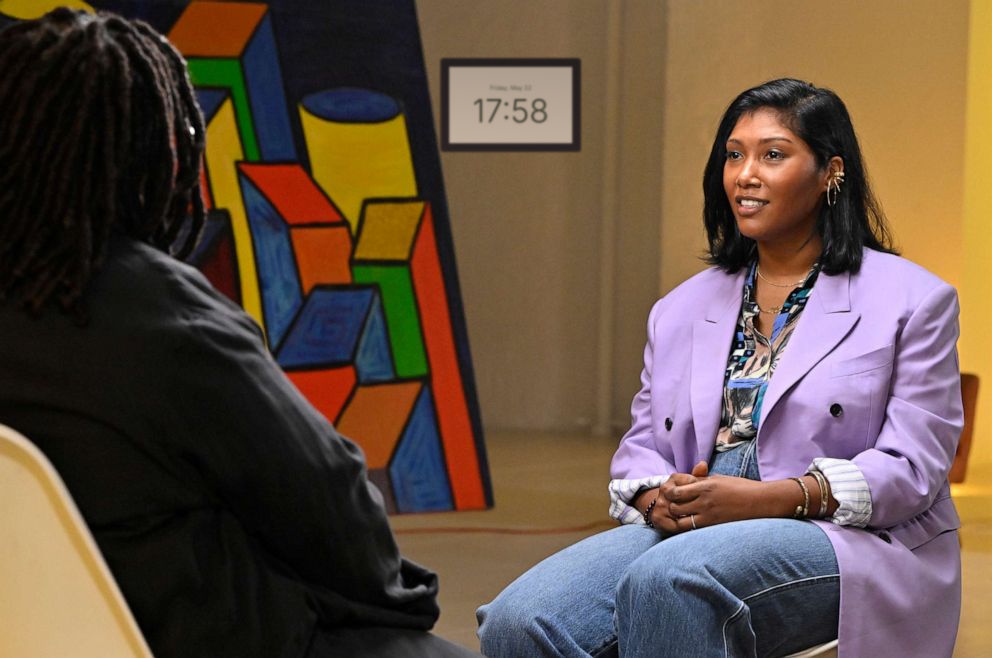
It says 17 h 58 min
